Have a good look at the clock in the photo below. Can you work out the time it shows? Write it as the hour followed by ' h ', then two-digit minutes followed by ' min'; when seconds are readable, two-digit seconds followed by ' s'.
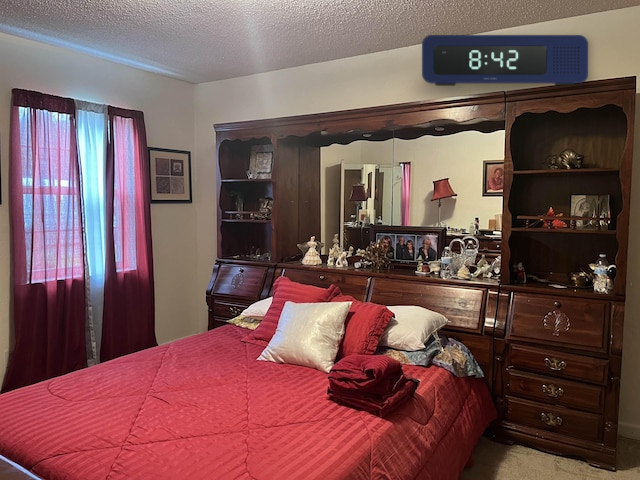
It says 8 h 42 min
